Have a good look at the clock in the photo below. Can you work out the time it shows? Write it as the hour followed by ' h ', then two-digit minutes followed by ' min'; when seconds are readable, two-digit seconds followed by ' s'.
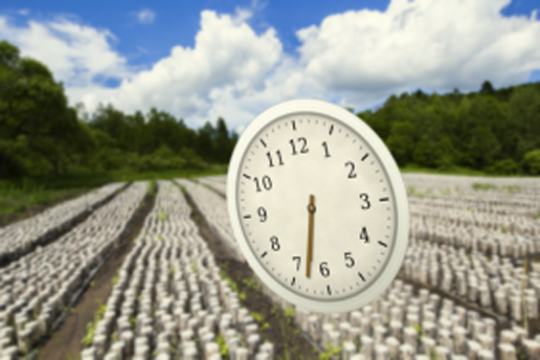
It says 6 h 33 min
